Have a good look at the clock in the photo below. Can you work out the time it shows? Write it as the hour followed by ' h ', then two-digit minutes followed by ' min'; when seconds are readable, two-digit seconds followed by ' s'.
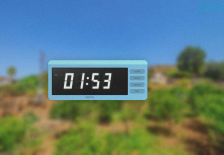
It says 1 h 53 min
